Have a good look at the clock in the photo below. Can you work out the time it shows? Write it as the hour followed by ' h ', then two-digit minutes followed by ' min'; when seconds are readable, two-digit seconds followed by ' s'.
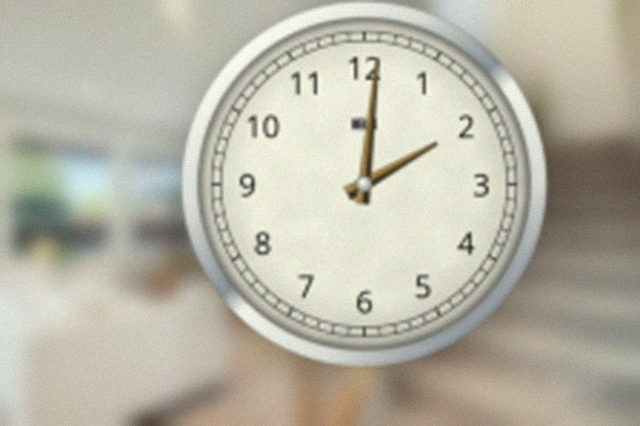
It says 2 h 01 min
